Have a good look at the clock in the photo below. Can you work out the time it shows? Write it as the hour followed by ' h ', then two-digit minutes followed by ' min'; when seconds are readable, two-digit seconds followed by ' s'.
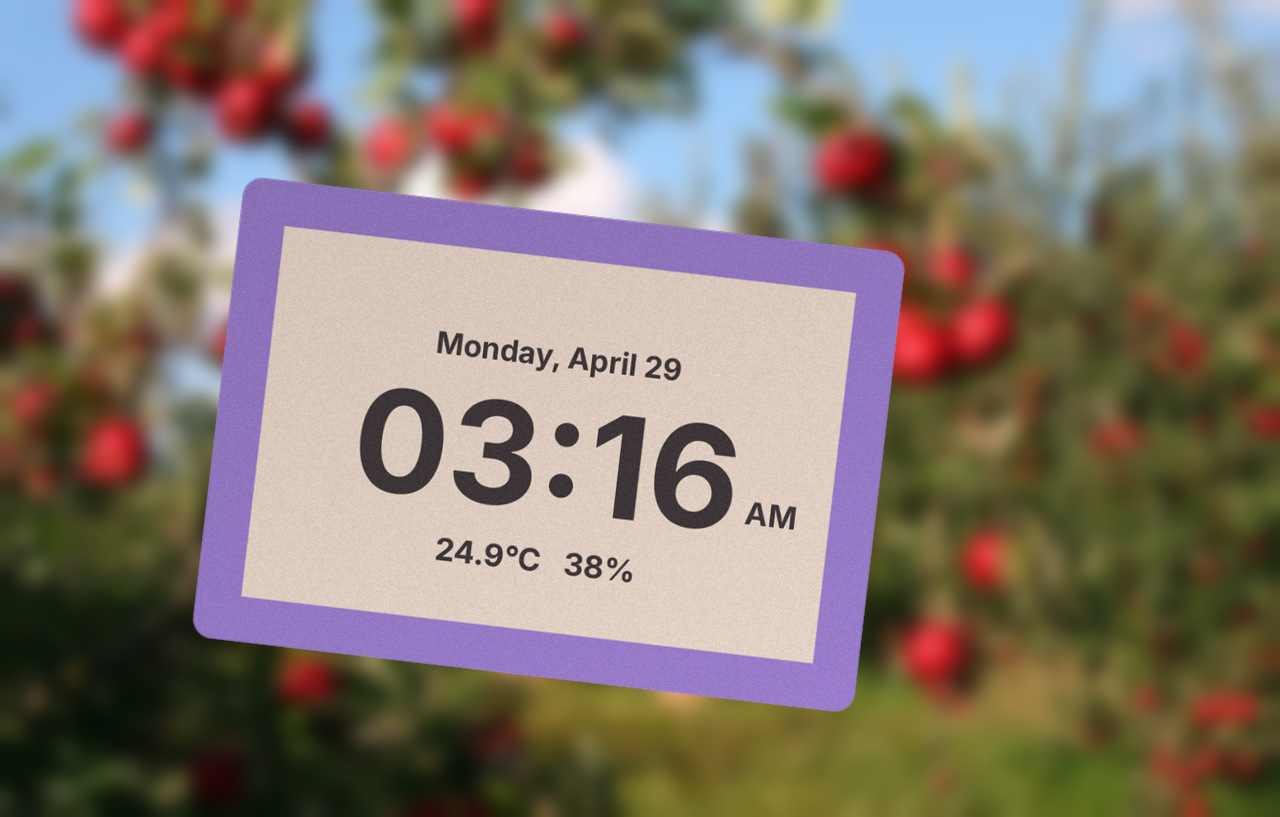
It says 3 h 16 min
